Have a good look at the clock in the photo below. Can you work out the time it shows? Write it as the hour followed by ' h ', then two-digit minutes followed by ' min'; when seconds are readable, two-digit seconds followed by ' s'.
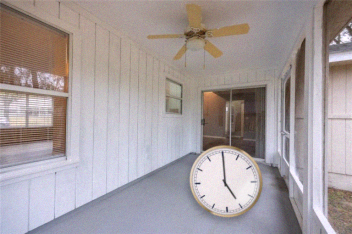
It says 5 h 00 min
